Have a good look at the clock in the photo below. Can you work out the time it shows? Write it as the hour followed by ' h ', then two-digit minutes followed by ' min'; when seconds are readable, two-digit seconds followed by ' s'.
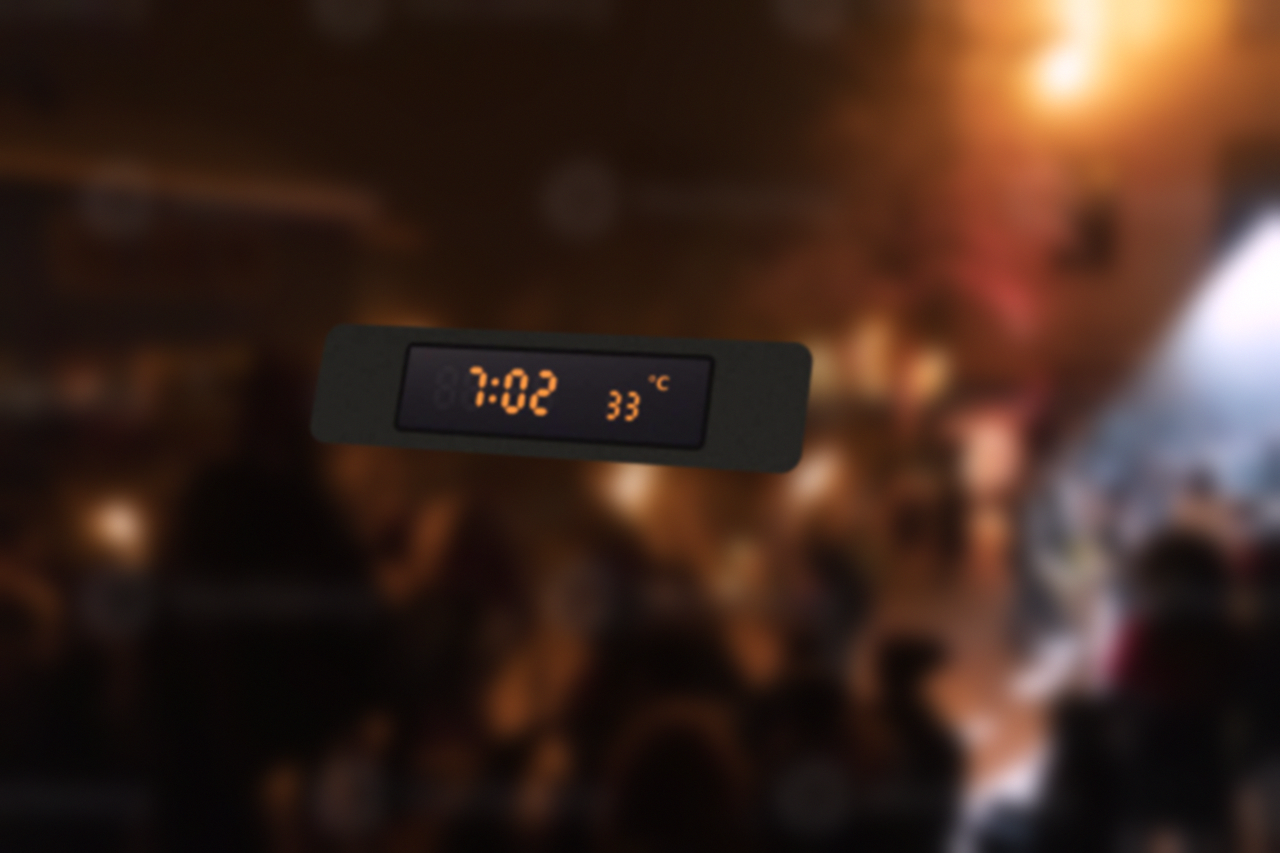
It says 7 h 02 min
